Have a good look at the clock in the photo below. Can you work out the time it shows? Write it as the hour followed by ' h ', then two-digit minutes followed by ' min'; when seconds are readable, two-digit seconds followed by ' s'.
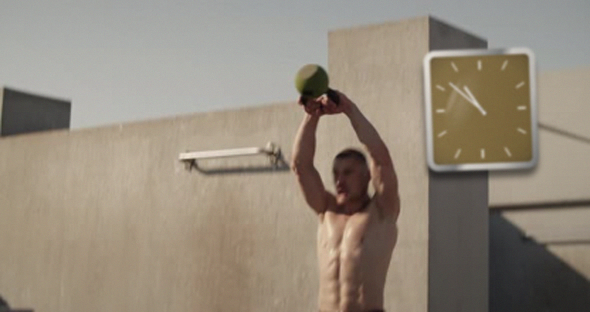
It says 10 h 52 min
